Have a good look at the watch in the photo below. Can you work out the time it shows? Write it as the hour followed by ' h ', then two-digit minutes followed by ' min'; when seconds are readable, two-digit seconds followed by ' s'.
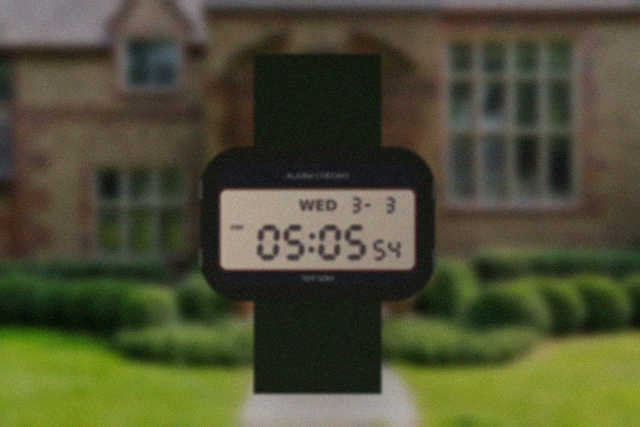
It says 5 h 05 min 54 s
